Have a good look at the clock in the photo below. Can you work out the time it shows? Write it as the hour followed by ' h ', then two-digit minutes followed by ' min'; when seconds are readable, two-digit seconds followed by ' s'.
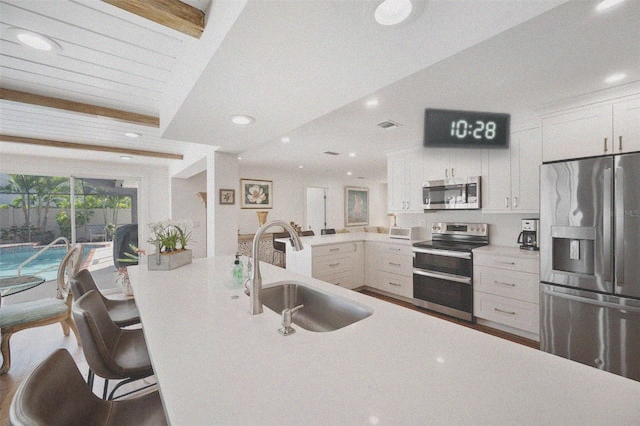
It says 10 h 28 min
